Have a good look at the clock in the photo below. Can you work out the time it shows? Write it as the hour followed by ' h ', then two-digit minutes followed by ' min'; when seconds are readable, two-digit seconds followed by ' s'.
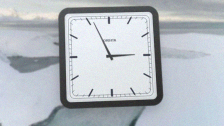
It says 2 h 56 min
